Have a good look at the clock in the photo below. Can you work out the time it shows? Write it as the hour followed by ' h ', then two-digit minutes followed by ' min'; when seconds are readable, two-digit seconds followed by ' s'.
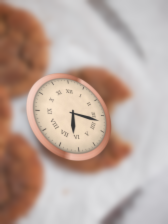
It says 6 h 17 min
